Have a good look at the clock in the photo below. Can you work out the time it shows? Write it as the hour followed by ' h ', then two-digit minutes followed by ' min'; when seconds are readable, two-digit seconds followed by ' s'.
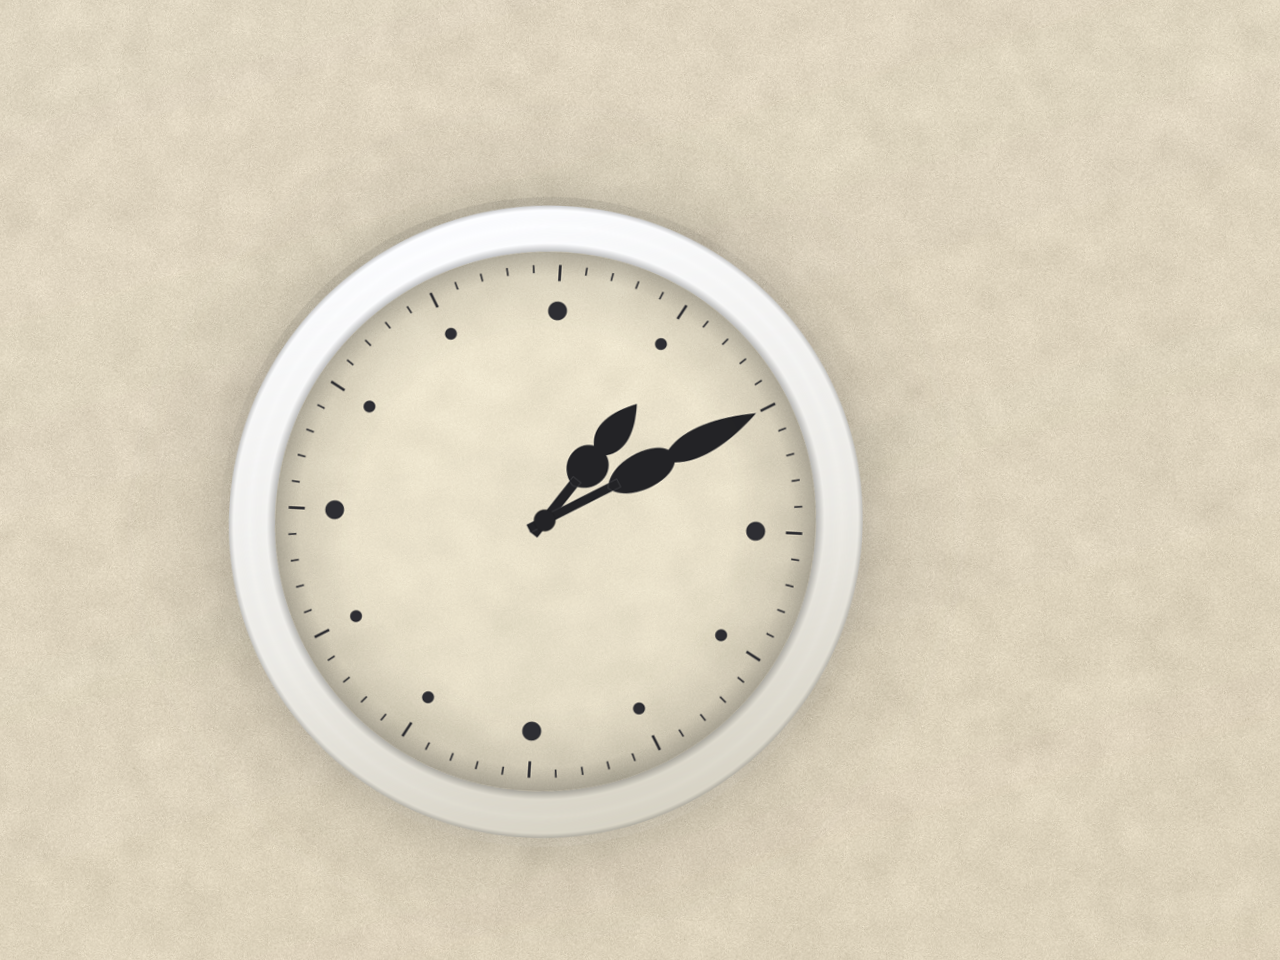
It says 1 h 10 min
